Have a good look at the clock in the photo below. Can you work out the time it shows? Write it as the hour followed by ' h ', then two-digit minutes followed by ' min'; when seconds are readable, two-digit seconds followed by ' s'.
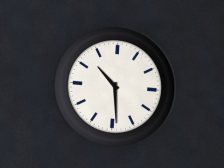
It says 10 h 29 min
